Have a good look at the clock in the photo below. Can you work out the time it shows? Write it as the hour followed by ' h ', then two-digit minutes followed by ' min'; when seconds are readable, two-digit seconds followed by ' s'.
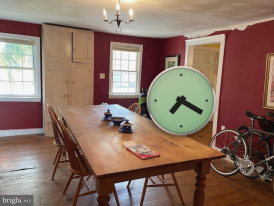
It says 7 h 20 min
